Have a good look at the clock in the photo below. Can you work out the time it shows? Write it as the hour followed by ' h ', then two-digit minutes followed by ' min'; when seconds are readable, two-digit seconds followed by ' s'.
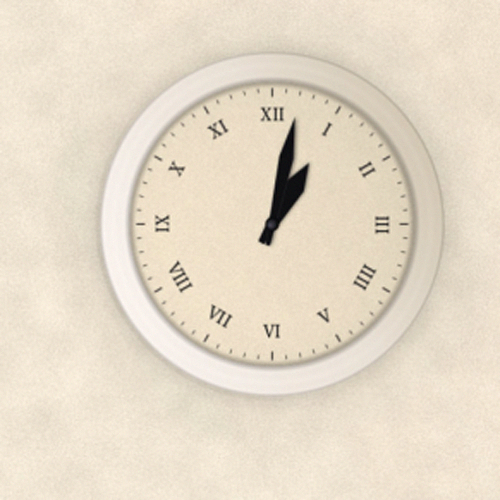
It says 1 h 02 min
